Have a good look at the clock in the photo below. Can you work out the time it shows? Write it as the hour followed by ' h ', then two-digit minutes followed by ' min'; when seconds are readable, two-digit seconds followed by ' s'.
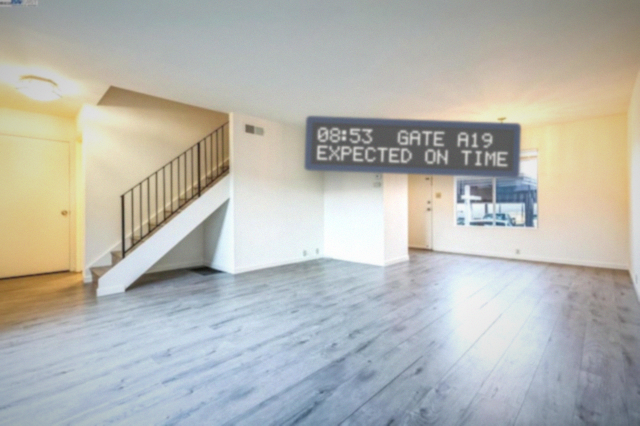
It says 8 h 53 min
